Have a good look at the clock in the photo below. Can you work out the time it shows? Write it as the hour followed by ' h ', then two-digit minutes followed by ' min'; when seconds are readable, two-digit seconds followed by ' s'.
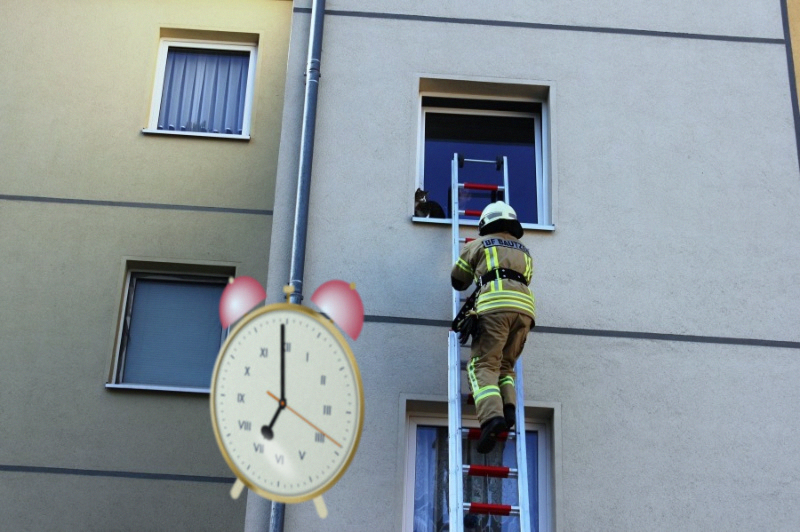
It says 6 h 59 min 19 s
